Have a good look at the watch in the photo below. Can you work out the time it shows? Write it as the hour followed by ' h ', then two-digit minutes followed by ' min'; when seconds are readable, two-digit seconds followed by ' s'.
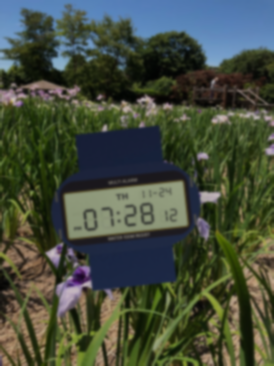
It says 7 h 28 min 12 s
